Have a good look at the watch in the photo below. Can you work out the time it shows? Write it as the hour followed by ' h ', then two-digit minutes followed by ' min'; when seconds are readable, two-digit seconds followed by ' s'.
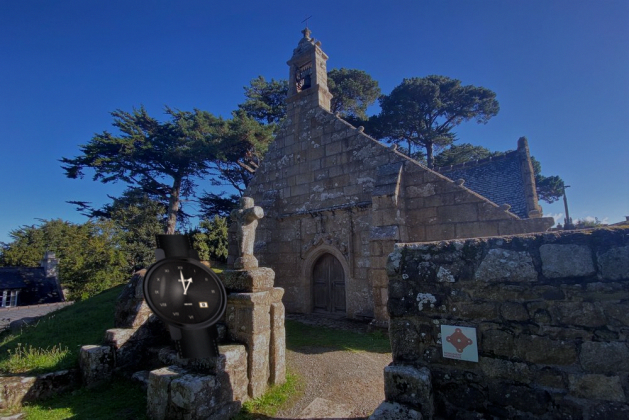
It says 1 h 00 min
